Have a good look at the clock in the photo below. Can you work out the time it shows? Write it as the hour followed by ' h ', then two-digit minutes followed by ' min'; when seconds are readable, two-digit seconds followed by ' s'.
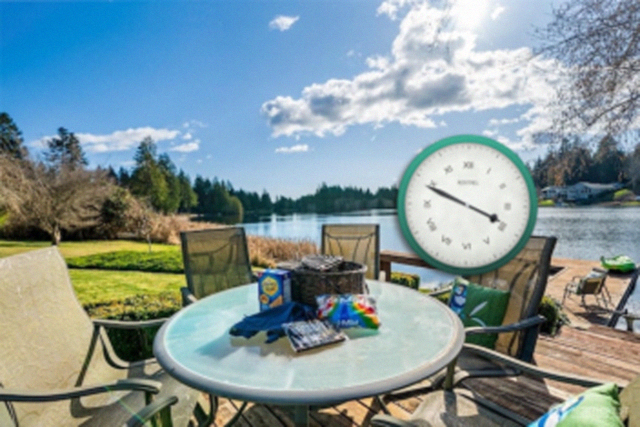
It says 3 h 49 min
